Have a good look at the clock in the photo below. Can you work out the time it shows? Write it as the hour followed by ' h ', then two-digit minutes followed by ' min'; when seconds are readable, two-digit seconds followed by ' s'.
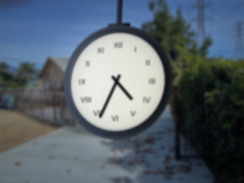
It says 4 h 34 min
